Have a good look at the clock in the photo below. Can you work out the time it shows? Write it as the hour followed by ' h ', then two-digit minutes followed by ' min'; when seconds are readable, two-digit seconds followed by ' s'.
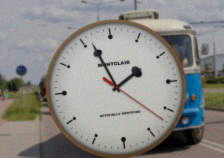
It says 1 h 56 min 22 s
